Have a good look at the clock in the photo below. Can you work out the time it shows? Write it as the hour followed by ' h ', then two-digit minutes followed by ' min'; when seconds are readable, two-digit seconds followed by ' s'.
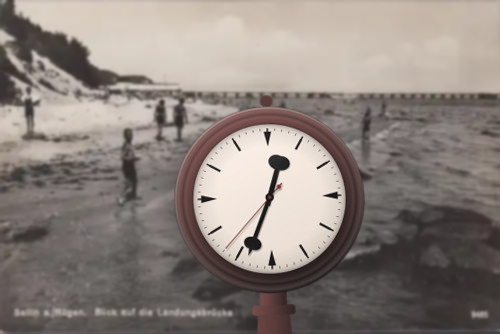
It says 12 h 33 min 37 s
